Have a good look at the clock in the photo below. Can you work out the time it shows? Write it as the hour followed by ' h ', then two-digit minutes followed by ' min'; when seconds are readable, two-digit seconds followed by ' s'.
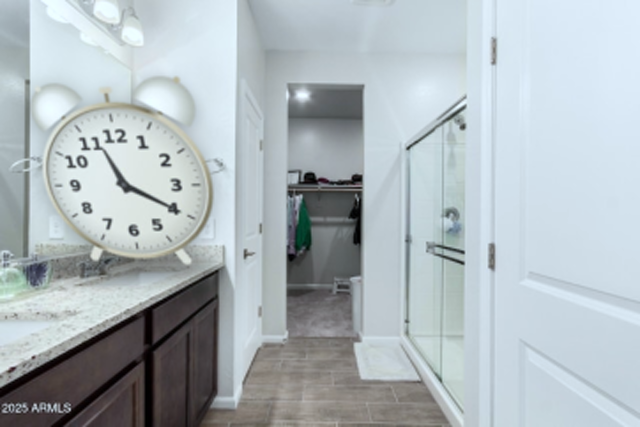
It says 11 h 20 min
